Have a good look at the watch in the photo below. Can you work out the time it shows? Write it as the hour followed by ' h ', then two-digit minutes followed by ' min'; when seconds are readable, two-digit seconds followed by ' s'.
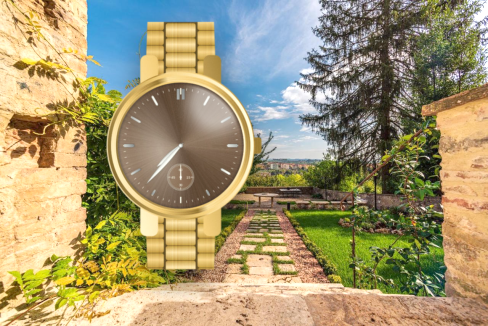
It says 7 h 37 min
